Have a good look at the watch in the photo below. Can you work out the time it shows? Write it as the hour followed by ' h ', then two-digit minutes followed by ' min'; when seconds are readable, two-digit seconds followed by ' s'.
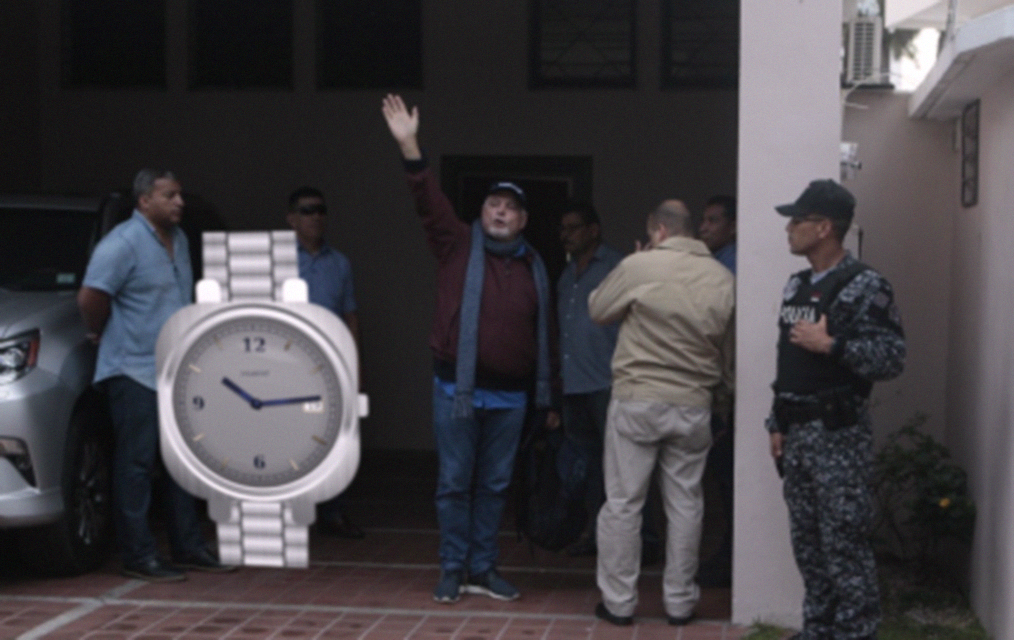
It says 10 h 14 min
